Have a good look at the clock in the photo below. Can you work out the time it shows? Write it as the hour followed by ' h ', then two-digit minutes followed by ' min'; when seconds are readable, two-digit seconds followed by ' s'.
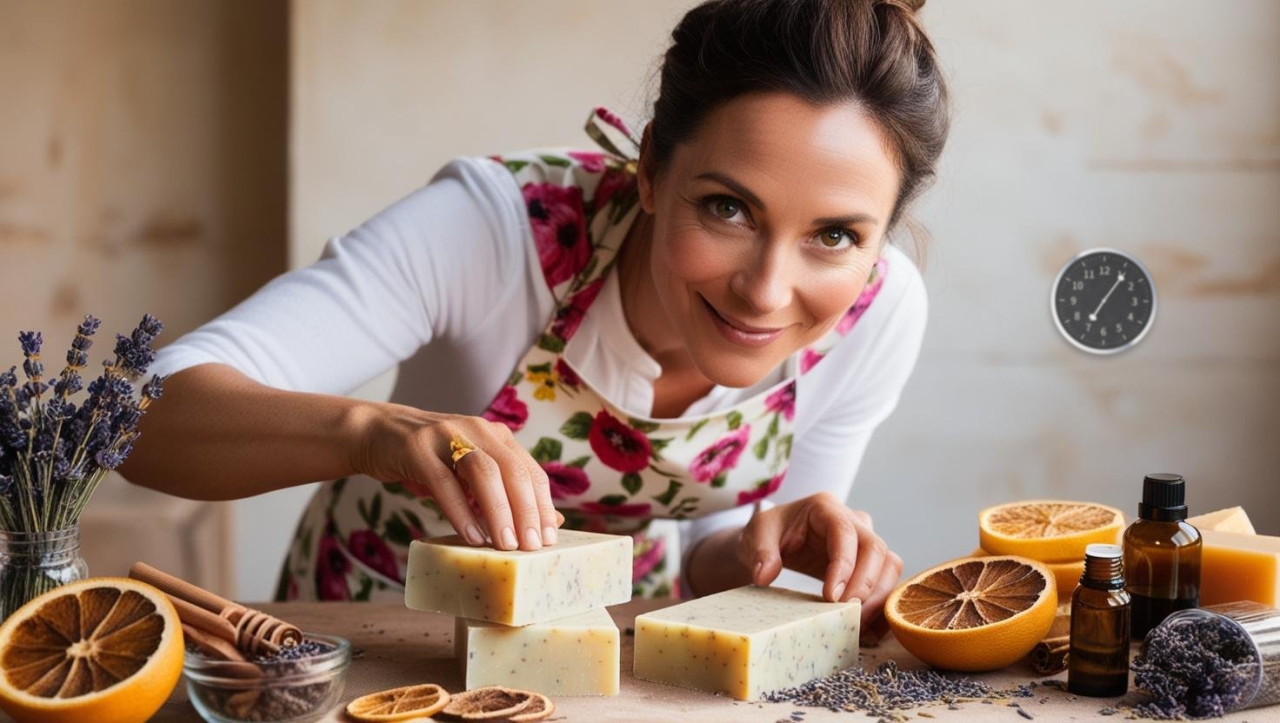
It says 7 h 06 min
